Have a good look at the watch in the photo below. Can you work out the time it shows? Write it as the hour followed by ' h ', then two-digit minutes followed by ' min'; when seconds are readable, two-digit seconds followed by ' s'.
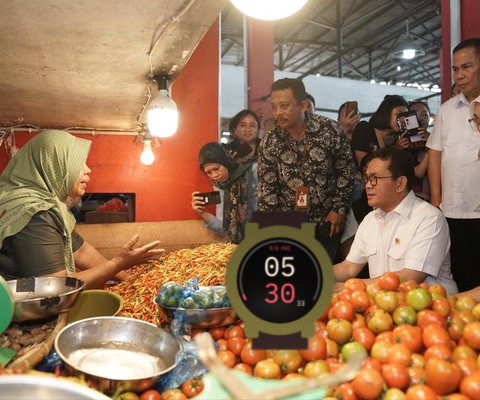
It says 5 h 30 min
